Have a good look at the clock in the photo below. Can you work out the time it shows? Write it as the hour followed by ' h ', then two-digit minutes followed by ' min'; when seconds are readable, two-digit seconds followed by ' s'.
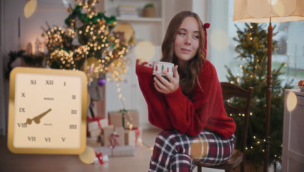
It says 7 h 40 min
